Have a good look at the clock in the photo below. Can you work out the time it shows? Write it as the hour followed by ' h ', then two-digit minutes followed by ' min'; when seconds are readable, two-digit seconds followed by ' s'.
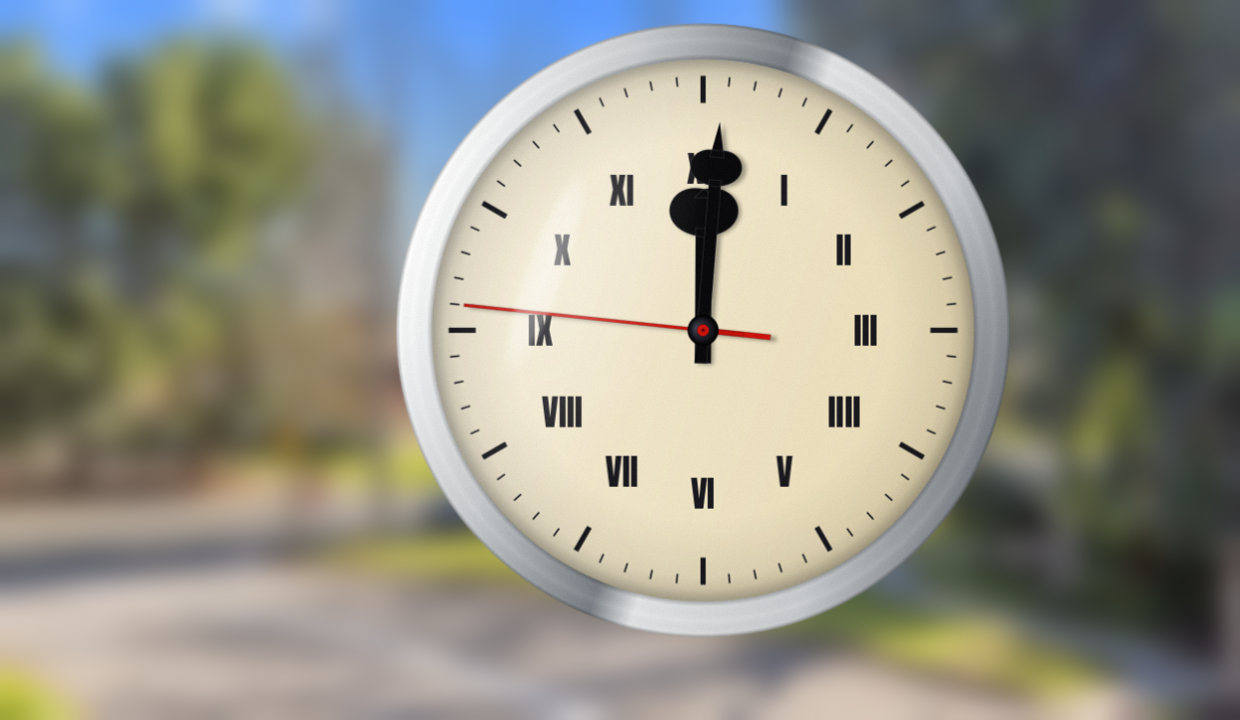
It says 12 h 00 min 46 s
